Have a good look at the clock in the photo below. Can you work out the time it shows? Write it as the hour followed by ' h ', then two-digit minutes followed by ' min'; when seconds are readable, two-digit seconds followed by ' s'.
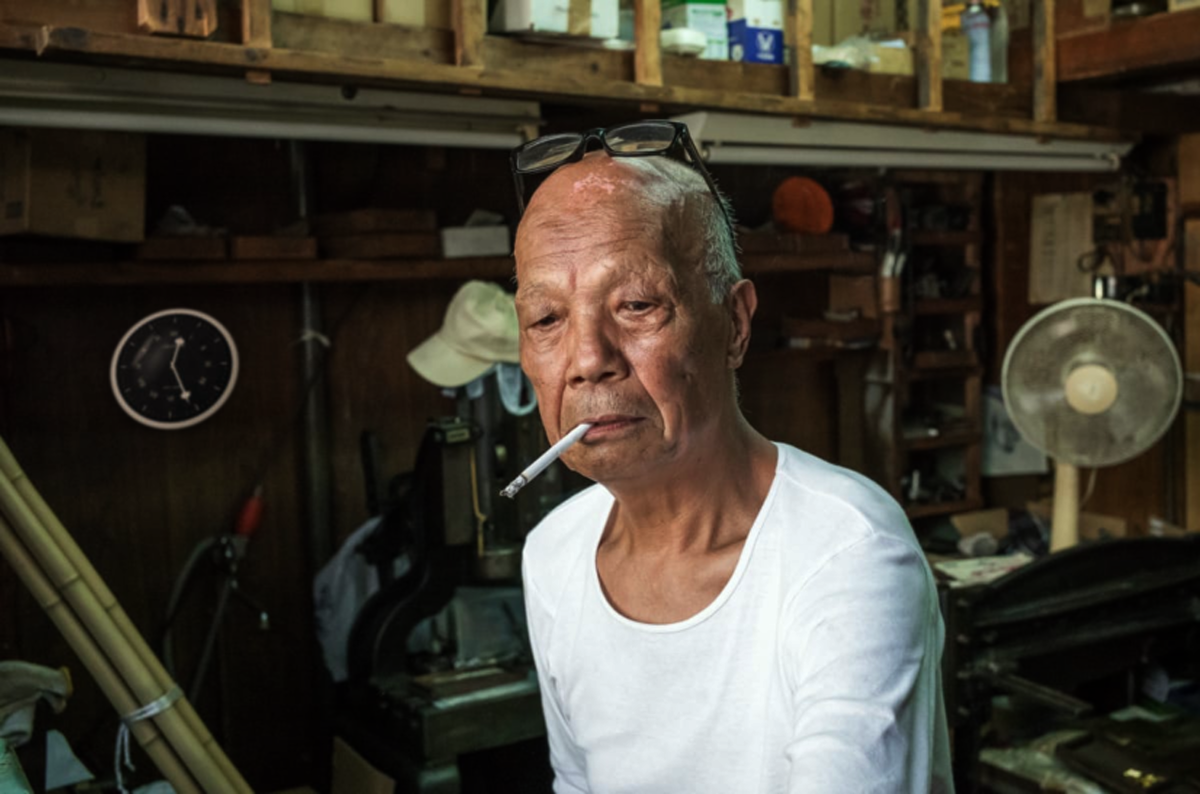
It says 12 h 26 min
